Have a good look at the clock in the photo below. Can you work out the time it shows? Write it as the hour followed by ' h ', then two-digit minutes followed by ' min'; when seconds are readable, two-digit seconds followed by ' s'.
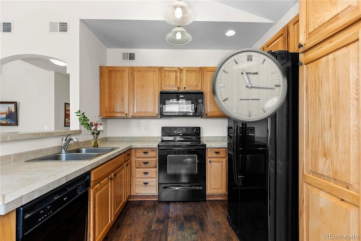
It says 11 h 16 min
